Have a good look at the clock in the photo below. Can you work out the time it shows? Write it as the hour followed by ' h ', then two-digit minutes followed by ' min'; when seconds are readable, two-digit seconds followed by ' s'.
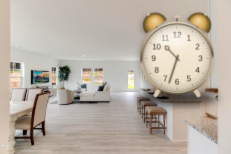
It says 10 h 33 min
